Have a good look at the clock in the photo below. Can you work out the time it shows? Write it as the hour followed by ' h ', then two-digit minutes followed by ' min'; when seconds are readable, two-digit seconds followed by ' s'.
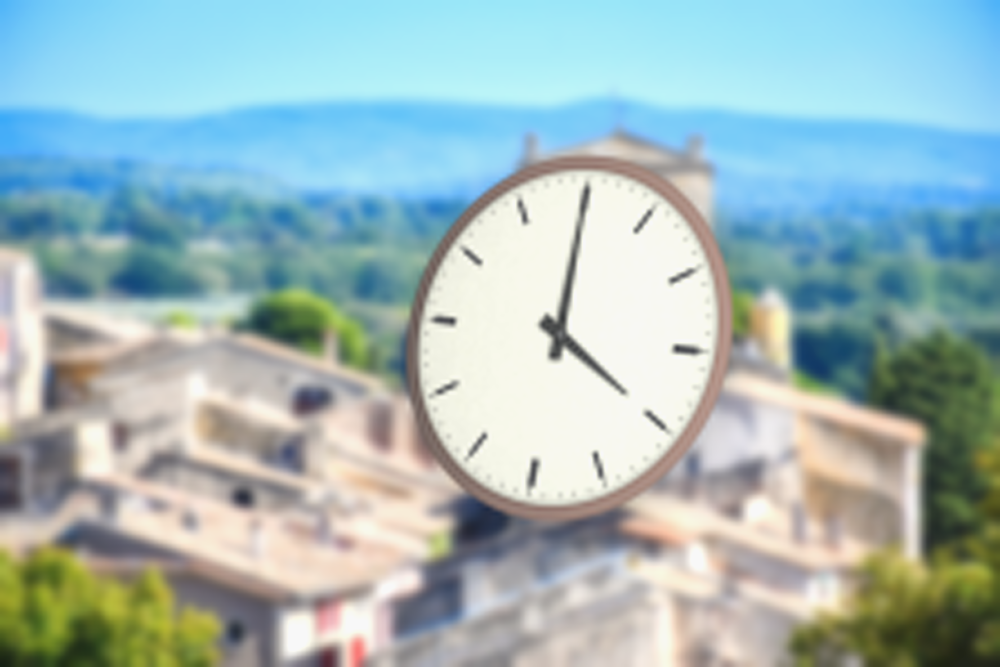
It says 4 h 00 min
